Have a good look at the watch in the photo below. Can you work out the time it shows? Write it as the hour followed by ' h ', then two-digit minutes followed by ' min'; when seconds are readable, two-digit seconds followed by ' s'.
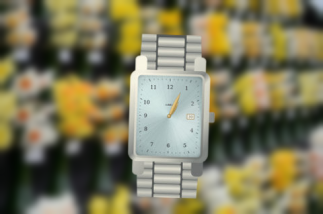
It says 1 h 04 min
